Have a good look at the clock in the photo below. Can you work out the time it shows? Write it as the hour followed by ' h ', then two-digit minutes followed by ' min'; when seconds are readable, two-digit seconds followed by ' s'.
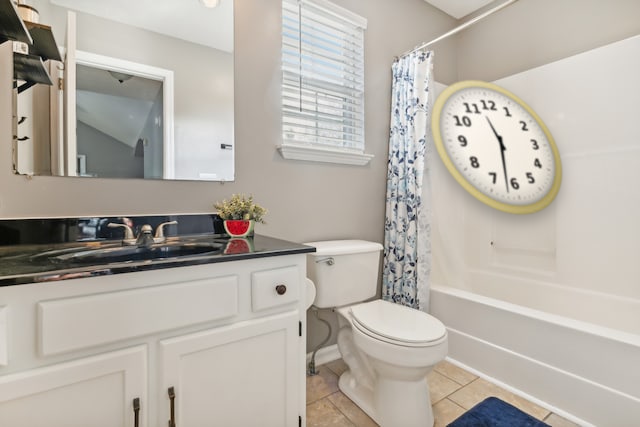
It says 11 h 32 min
